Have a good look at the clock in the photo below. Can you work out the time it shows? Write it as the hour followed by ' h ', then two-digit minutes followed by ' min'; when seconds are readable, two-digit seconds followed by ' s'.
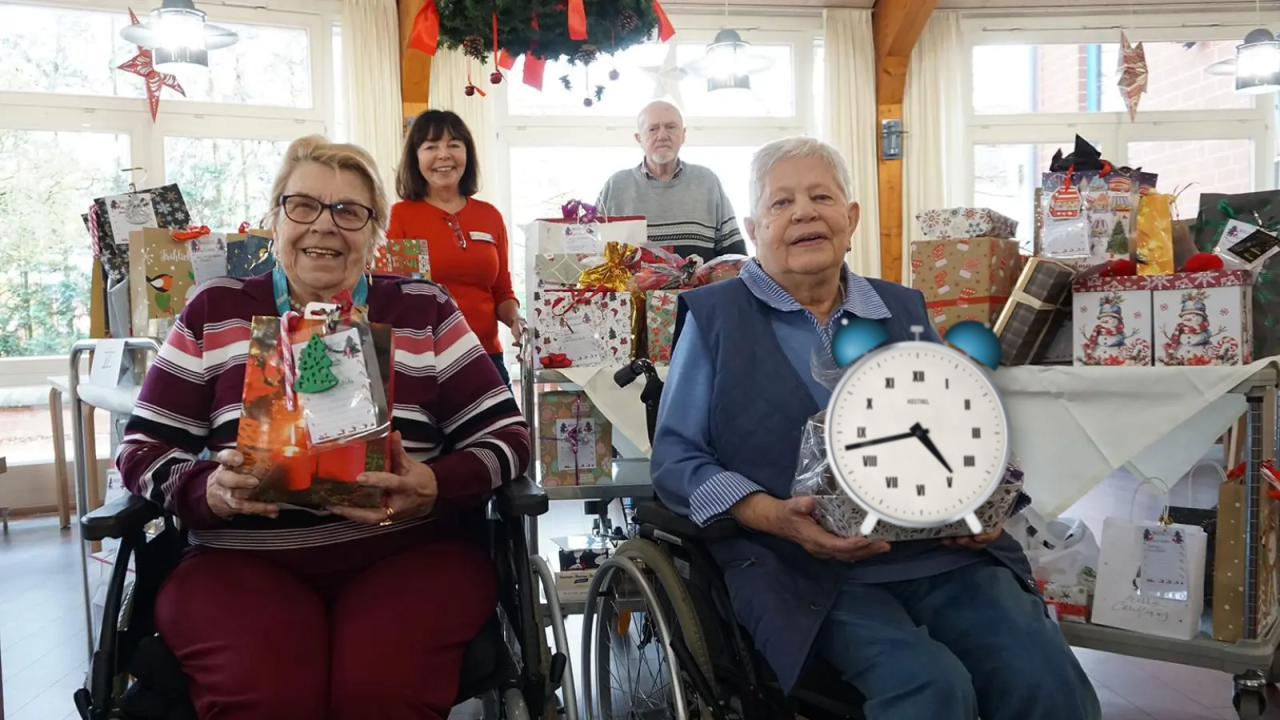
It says 4 h 43 min
